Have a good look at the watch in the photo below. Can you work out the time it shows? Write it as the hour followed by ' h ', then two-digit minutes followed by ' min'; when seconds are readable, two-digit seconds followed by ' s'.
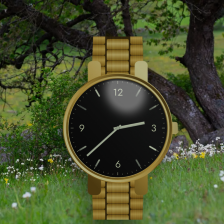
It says 2 h 38 min
